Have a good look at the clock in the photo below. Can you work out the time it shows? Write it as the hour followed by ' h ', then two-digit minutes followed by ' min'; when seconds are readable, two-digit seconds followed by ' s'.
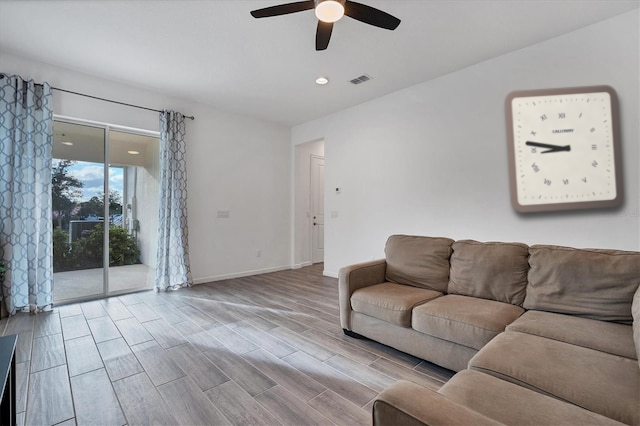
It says 8 h 47 min
